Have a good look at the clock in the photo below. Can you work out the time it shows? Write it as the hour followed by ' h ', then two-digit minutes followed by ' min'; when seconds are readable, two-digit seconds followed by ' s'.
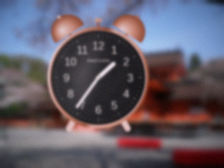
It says 1 h 36 min
